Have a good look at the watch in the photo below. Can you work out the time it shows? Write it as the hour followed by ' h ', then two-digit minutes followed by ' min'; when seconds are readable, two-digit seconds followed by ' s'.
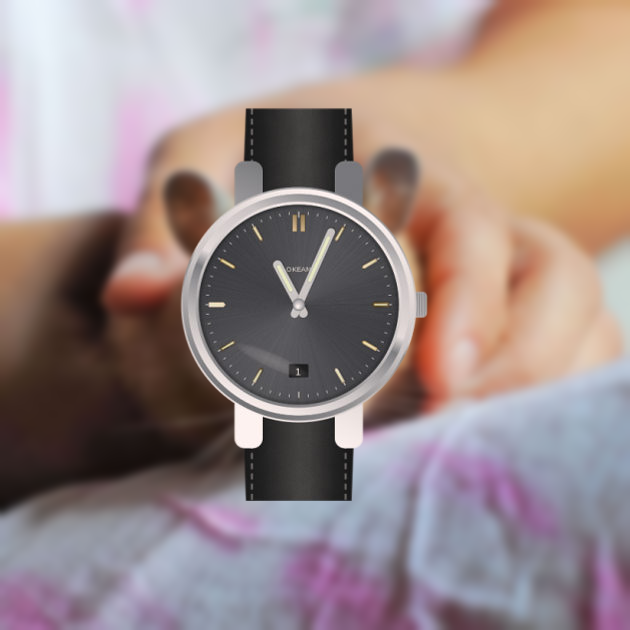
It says 11 h 04 min
